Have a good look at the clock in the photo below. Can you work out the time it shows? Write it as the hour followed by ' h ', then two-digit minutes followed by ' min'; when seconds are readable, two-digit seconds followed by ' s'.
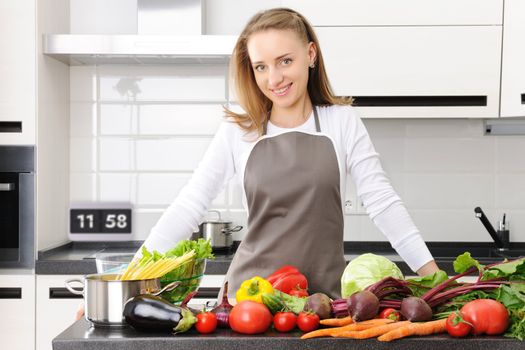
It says 11 h 58 min
